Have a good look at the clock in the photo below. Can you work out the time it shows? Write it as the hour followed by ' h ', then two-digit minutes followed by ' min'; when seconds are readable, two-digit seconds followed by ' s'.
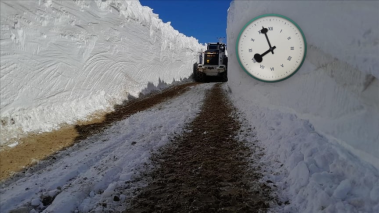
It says 7 h 57 min
